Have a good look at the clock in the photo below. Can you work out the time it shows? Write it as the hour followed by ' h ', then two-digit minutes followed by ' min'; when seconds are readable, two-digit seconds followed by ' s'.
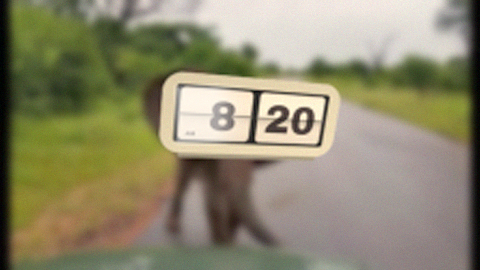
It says 8 h 20 min
